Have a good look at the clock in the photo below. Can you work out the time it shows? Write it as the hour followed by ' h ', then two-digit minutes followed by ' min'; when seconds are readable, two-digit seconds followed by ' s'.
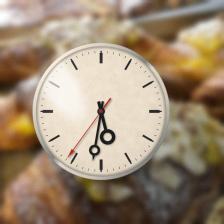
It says 5 h 31 min 36 s
